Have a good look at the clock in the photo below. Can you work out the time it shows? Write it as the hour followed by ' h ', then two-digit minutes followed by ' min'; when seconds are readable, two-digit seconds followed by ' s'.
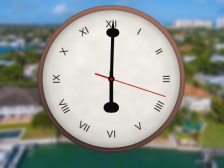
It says 6 h 00 min 18 s
